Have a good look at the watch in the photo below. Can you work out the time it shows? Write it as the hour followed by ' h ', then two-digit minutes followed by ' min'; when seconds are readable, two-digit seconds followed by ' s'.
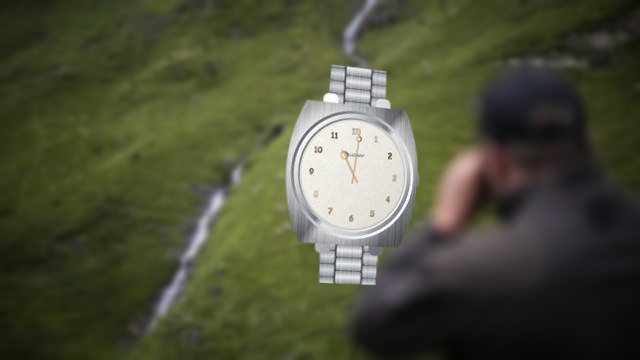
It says 11 h 01 min
